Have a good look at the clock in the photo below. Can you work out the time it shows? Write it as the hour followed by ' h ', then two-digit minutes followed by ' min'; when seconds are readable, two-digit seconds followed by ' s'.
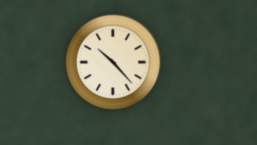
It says 10 h 23 min
